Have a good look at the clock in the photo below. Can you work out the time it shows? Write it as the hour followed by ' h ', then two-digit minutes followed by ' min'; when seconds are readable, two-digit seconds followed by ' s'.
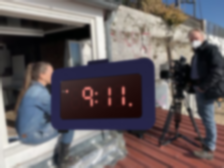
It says 9 h 11 min
